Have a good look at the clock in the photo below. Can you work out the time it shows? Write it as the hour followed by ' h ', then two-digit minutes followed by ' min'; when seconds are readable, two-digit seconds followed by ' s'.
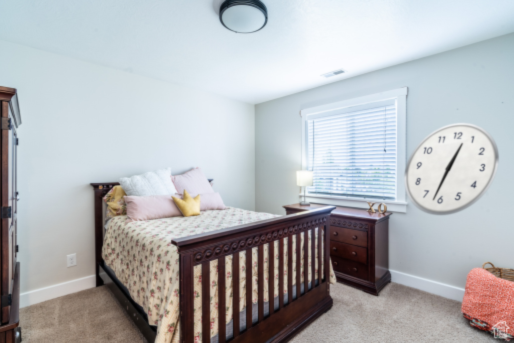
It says 12 h 32 min
